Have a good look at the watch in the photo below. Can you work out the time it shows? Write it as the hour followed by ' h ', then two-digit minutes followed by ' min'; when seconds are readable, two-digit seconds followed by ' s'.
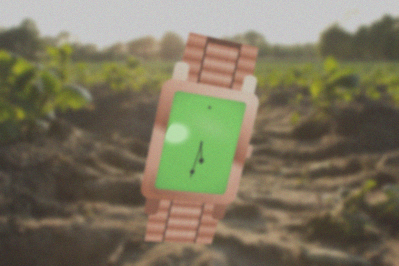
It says 5 h 31 min
